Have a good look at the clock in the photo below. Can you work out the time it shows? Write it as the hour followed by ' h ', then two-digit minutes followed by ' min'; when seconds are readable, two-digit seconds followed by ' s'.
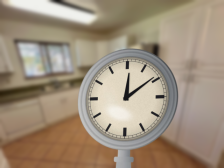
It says 12 h 09 min
